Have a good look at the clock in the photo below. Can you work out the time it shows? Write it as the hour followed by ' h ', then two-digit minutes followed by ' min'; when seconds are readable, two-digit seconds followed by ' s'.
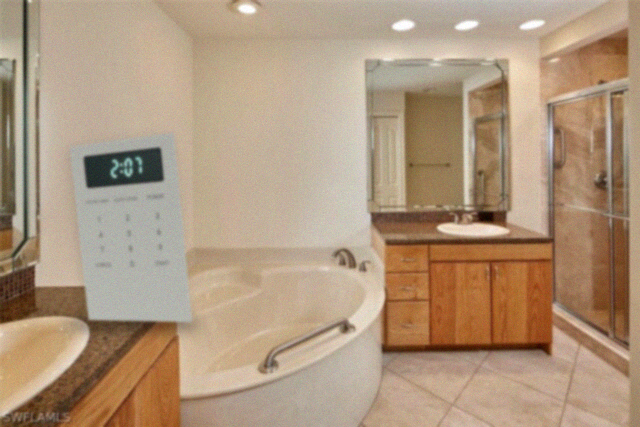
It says 2 h 07 min
